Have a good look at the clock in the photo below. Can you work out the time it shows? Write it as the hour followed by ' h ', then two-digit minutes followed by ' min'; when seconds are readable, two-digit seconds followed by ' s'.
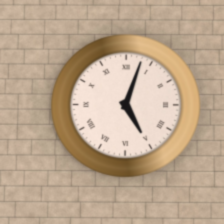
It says 5 h 03 min
